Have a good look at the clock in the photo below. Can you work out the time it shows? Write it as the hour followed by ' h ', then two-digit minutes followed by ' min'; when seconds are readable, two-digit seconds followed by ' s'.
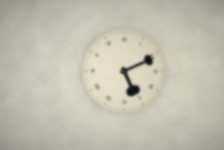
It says 5 h 11 min
